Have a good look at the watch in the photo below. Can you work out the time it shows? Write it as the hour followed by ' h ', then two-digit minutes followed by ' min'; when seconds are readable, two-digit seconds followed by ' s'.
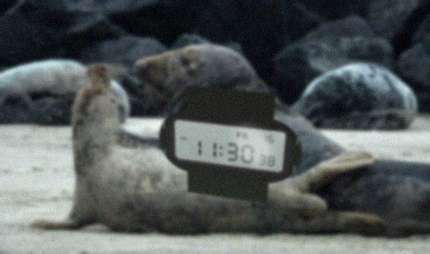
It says 11 h 30 min
